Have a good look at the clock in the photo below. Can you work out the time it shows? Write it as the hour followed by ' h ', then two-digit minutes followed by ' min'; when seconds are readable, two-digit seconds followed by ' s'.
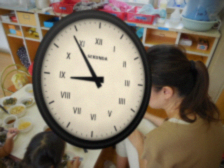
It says 8 h 54 min
